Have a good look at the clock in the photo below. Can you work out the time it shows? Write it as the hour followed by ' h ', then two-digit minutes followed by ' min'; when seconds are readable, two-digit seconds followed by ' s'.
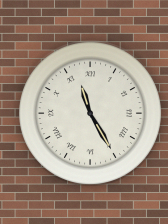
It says 11 h 25 min
